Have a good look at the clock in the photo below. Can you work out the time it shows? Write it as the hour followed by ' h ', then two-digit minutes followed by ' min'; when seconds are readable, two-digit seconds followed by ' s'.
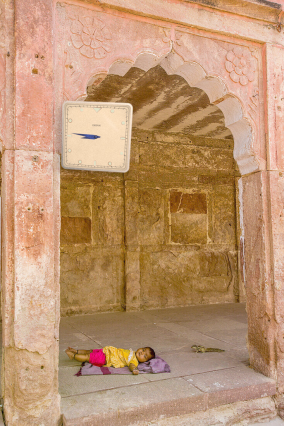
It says 8 h 46 min
